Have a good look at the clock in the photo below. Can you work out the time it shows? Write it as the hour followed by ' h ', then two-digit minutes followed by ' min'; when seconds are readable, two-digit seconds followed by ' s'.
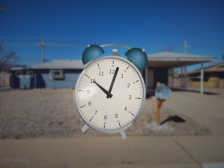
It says 10 h 02 min
